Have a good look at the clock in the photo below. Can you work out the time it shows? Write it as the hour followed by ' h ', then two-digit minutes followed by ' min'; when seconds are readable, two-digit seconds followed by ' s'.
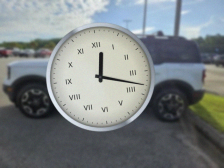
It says 12 h 18 min
